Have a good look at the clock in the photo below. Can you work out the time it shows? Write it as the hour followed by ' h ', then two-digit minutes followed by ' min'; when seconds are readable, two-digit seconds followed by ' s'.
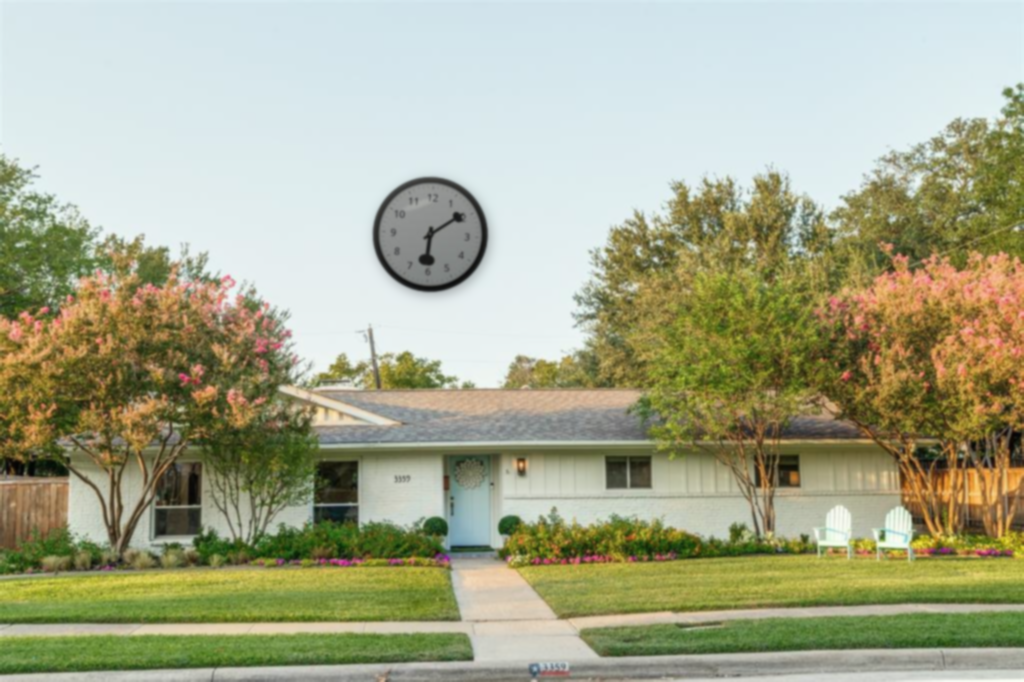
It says 6 h 09 min
